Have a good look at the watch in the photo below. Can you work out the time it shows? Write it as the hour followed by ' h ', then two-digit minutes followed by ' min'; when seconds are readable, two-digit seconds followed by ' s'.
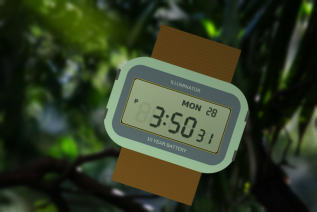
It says 3 h 50 min 31 s
